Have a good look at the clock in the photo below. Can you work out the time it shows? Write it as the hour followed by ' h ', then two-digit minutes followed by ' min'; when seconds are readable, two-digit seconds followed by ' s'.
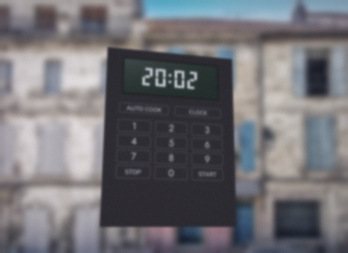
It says 20 h 02 min
